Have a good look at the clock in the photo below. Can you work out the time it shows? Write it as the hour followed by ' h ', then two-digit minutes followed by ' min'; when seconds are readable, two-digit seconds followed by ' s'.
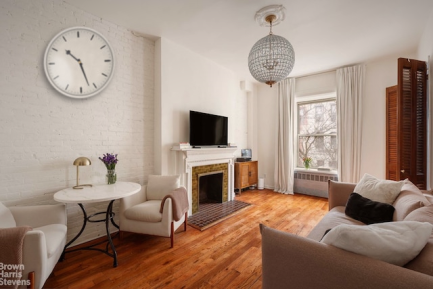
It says 10 h 27 min
